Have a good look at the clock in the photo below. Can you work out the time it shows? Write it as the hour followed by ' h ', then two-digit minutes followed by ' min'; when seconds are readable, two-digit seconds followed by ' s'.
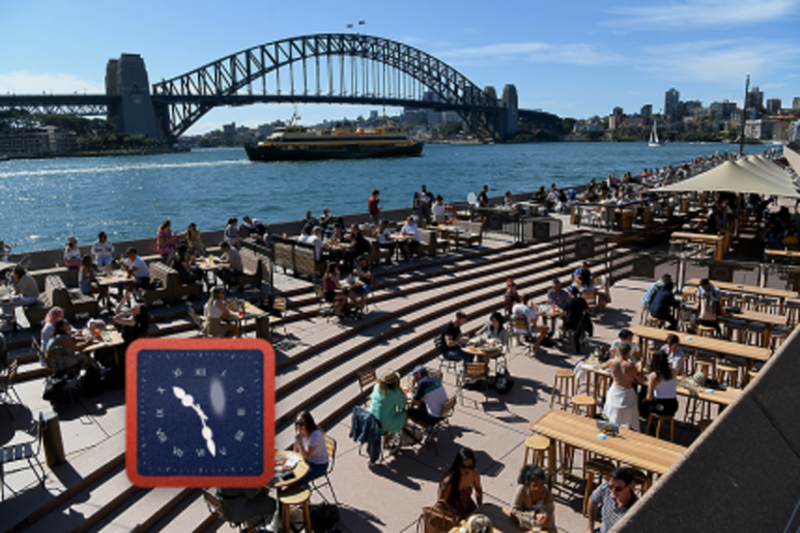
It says 10 h 27 min
